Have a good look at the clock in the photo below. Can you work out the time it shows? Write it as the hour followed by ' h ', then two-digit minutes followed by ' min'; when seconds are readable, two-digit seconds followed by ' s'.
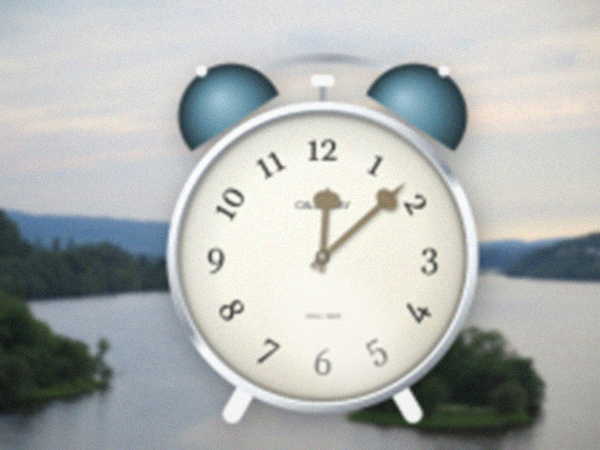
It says 12 h 08 min
